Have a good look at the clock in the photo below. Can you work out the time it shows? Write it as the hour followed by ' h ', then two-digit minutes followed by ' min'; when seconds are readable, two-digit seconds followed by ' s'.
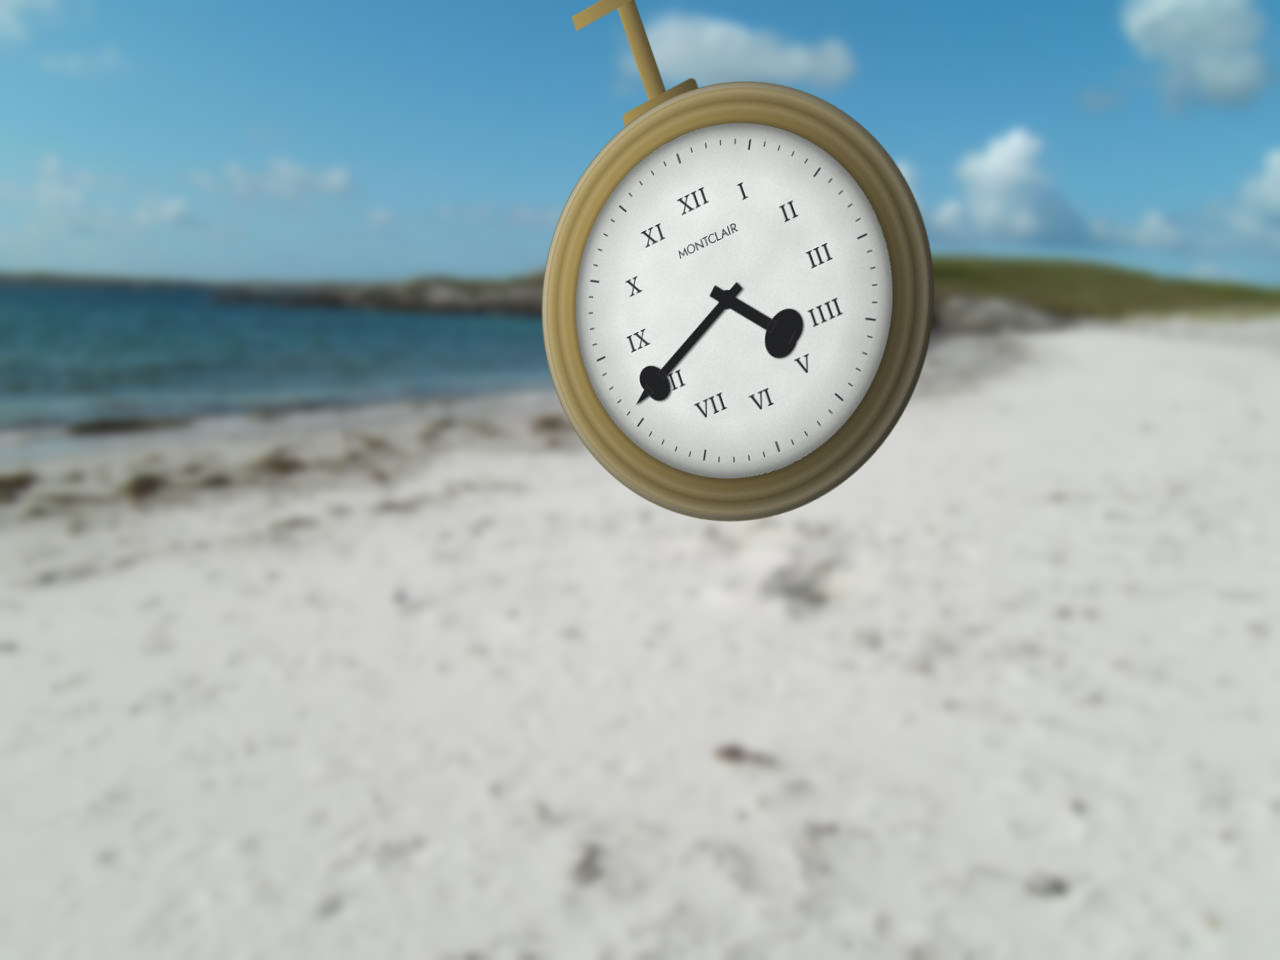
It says 4 h 41 min
